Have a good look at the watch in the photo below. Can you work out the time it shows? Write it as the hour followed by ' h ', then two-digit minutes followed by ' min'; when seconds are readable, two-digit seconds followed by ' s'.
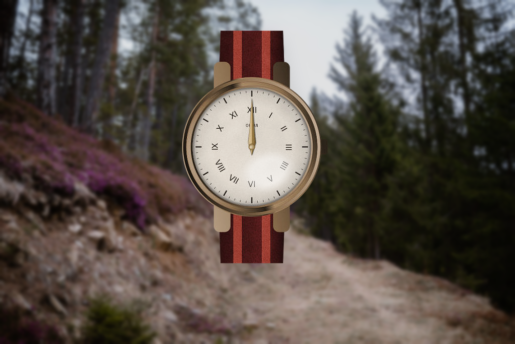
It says 12 h 00 min
